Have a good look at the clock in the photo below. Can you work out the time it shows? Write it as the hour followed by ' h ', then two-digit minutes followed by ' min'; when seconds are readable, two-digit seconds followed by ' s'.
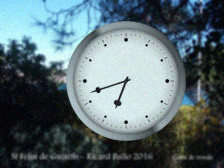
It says 6 h 42 min
